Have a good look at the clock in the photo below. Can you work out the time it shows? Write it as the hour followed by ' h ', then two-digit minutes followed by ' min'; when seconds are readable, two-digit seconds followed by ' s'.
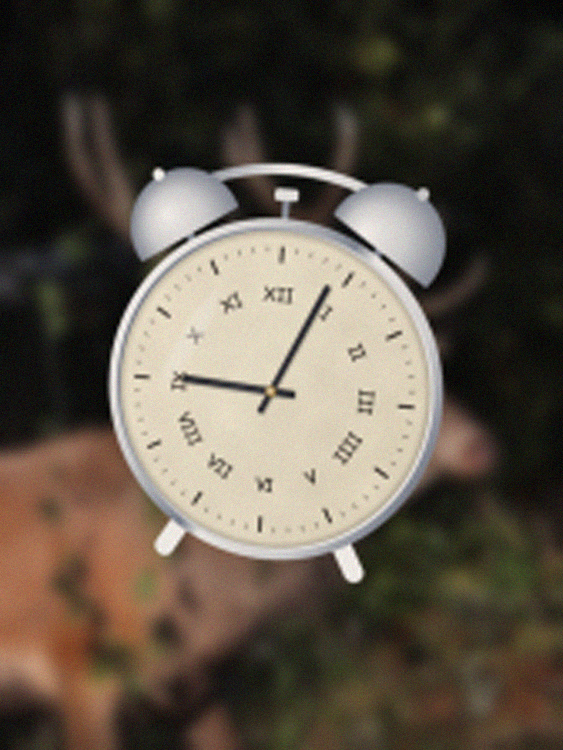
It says 9 h 04 min
